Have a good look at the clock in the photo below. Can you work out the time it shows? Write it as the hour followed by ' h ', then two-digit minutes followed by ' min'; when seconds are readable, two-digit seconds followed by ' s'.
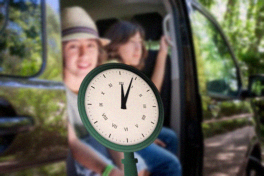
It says 12 h 04 min
